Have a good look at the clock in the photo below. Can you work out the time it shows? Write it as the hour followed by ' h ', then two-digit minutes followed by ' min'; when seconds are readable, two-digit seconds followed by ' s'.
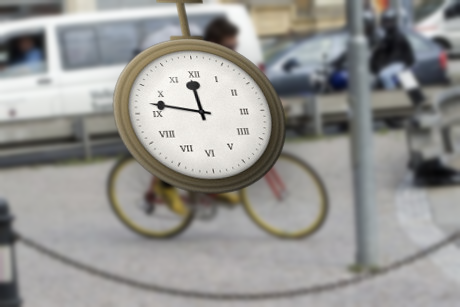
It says 11 h 47 min
